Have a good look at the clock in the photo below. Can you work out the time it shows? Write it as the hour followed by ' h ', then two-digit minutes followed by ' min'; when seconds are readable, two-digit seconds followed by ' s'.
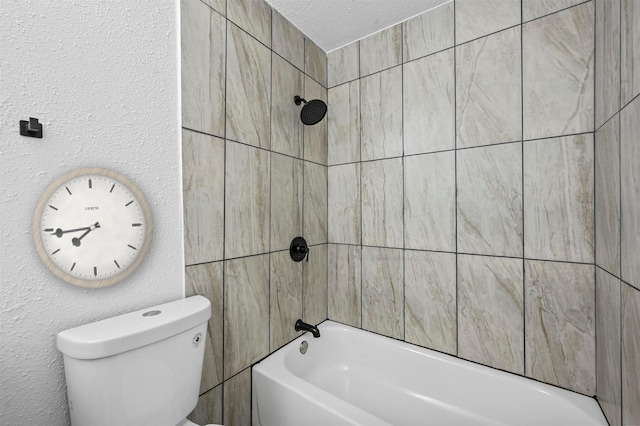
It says 7 h 44 min
